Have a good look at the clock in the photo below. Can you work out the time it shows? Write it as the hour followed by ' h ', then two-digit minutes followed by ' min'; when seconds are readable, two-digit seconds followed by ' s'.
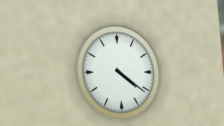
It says 4 h 21 min
